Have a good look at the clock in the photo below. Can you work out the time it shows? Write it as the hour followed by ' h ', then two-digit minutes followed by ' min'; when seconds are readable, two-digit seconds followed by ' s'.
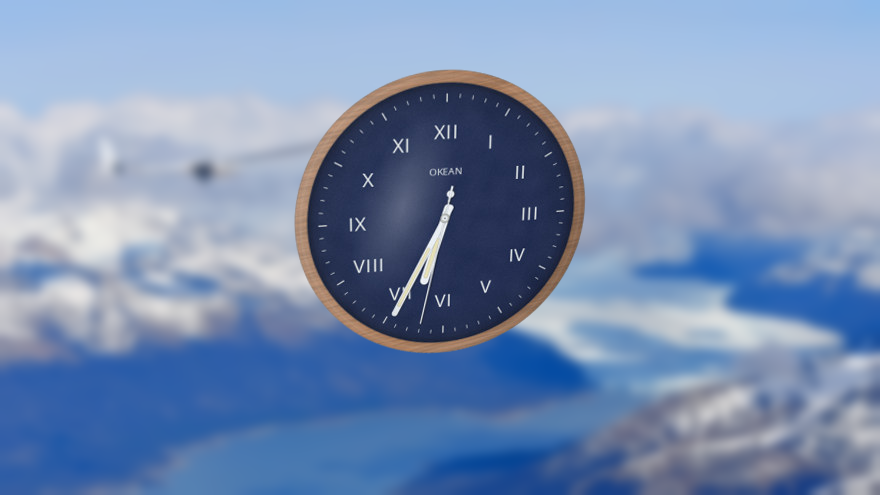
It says 6 h 34 min 32 s
